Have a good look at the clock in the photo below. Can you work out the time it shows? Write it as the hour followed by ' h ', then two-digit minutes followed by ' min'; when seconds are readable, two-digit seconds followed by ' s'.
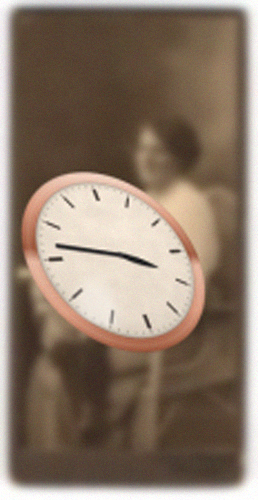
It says 3 h 47 min
